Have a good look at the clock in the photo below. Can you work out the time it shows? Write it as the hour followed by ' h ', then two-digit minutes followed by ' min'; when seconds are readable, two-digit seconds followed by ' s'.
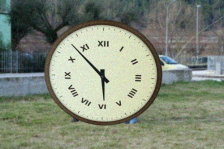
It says 5 h 53 min
